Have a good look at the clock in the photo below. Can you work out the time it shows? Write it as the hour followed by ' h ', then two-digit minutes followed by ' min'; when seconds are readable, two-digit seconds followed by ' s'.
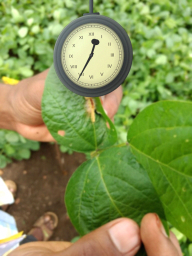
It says 12 h 35 min
